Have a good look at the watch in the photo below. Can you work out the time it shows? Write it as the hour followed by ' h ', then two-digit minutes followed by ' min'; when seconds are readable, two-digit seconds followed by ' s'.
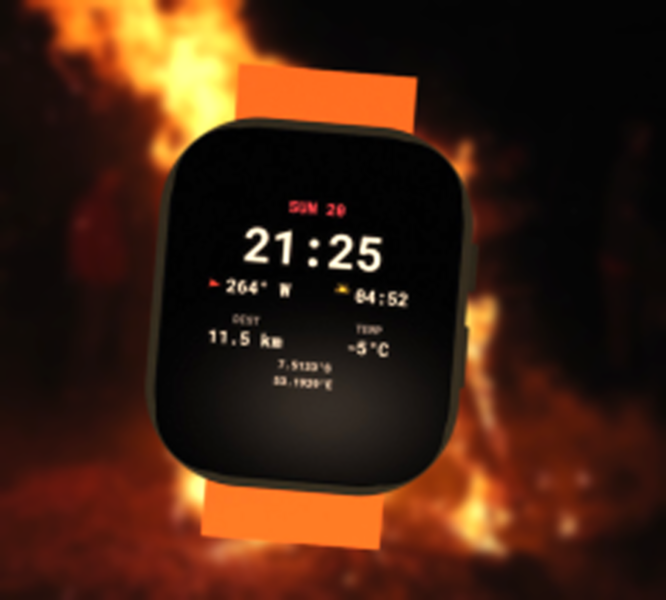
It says 21 h 25 min
